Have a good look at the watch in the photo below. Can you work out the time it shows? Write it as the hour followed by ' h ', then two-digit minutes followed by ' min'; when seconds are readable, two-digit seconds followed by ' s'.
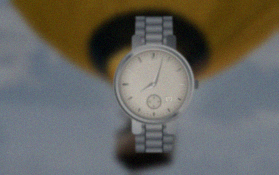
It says 8 h 03 min
